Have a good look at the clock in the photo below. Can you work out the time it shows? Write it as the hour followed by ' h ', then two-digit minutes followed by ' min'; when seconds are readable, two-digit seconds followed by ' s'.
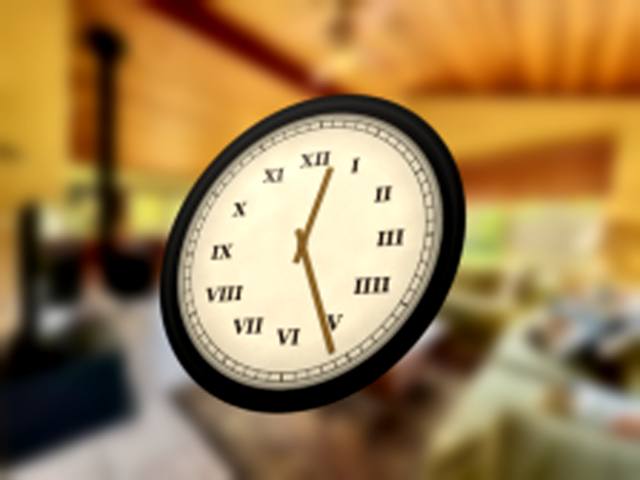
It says 12 h 26 min
